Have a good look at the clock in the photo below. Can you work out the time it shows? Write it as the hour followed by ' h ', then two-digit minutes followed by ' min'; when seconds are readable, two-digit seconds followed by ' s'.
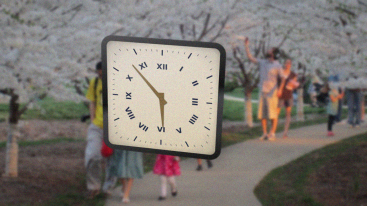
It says 5 h 53 min
